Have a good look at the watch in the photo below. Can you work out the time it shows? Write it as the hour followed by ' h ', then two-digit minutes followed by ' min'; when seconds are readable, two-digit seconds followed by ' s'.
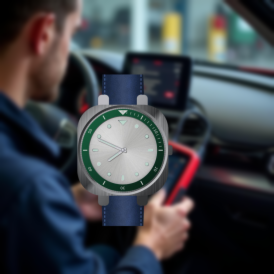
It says 7 h 49 min
